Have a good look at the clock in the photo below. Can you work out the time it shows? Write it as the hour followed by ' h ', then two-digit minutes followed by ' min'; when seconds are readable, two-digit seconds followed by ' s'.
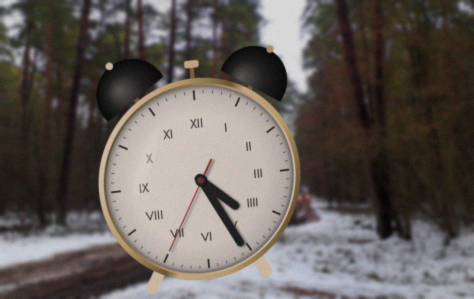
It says 4 h 25 min 35 s
